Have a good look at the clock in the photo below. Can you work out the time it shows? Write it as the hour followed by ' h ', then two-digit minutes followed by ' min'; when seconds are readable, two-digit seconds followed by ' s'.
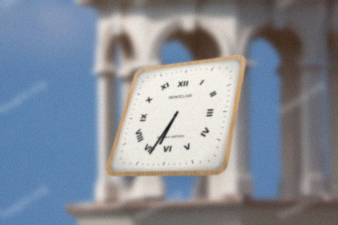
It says 6 h 34 min
